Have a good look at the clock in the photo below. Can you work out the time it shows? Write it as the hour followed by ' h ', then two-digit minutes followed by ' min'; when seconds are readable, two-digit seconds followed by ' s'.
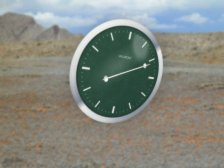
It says 8 h 11 min
